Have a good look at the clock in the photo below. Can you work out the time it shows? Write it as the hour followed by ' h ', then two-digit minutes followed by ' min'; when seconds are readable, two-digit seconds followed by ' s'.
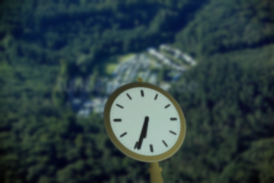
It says 6 h 34 min
